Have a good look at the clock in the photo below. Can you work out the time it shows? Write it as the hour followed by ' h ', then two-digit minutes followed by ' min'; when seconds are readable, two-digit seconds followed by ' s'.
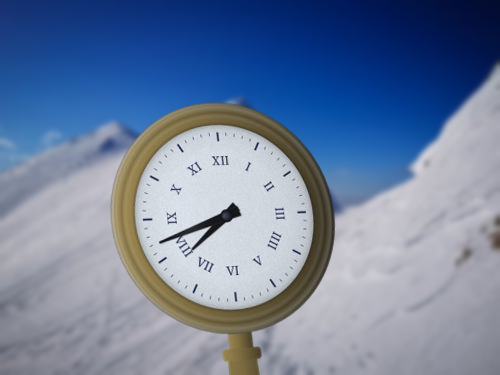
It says 7 h 42 min
